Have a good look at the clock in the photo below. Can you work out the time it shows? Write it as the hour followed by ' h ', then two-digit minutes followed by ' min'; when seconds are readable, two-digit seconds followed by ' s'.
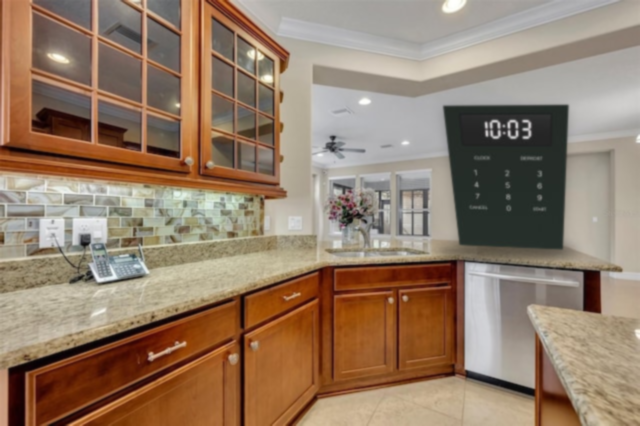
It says 10 h 03 min
